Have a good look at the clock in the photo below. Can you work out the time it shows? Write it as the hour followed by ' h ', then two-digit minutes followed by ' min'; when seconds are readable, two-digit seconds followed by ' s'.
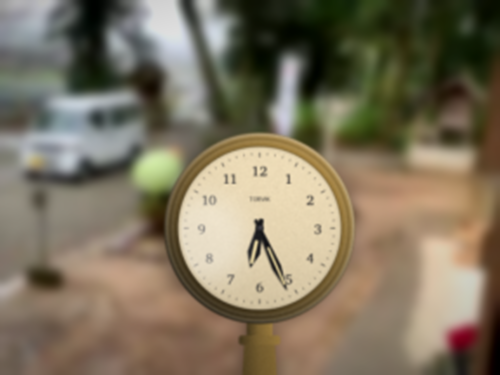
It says 6 h 26 min
